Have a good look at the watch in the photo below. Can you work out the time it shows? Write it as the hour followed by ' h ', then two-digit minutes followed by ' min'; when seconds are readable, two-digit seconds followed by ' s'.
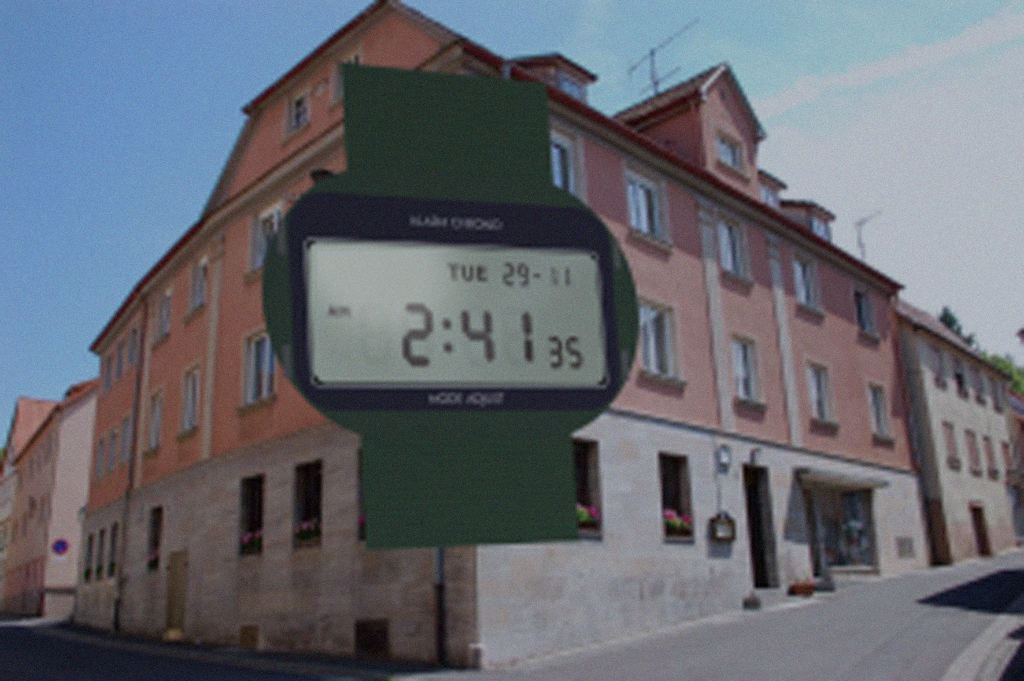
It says 2 h 41 min 35 s
